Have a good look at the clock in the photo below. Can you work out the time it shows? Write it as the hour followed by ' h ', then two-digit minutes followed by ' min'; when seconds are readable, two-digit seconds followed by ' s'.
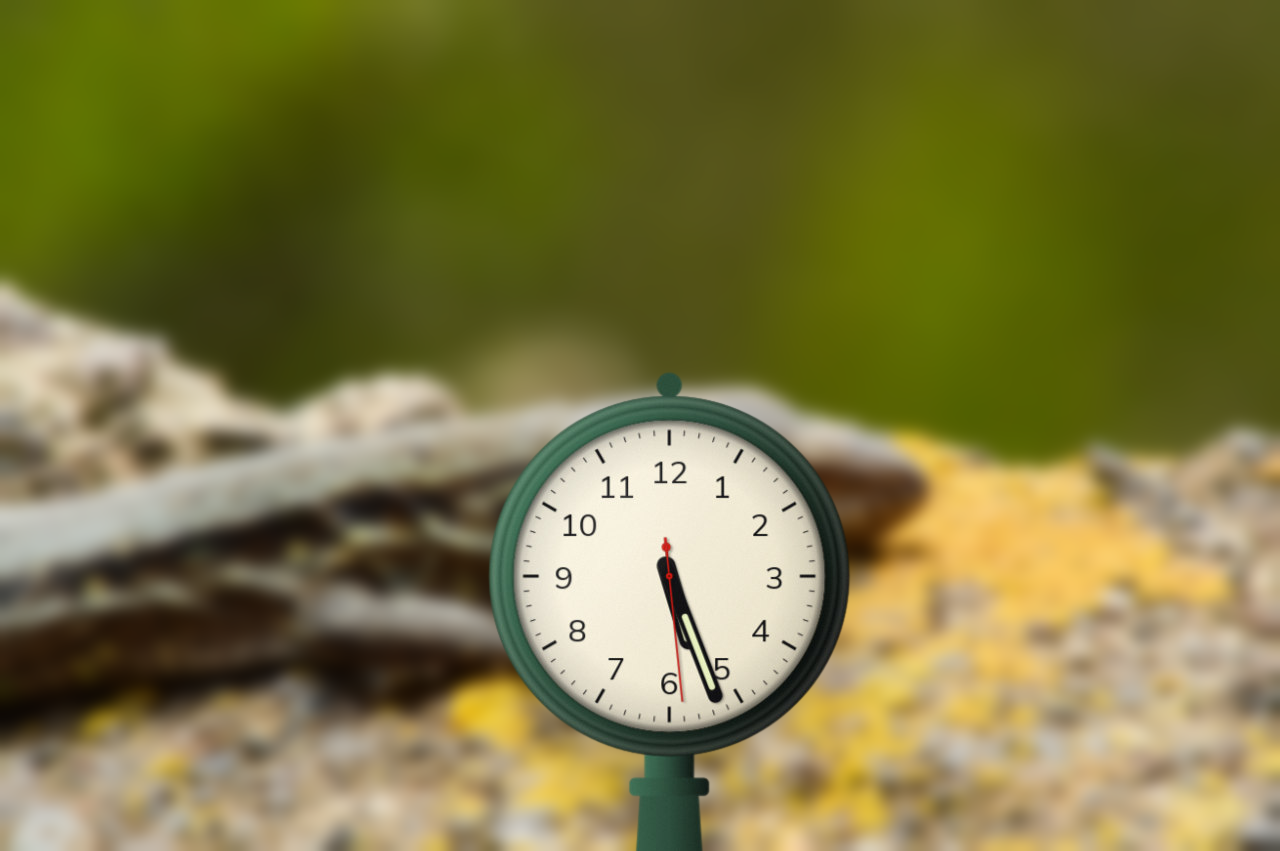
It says 5 h 26 min 29 s
